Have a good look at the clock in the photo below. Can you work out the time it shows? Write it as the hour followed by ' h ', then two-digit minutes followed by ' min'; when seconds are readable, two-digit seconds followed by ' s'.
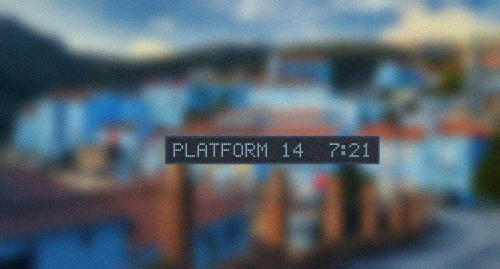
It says 7 h 21 min
